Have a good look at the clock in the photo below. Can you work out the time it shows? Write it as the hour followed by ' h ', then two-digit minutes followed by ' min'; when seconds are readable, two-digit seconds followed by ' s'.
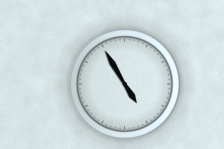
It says 4 h 55 min
